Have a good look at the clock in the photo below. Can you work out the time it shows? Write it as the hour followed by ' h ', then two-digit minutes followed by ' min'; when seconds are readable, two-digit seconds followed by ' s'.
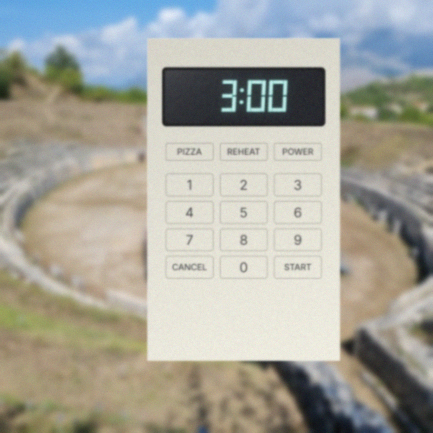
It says 3 h 00 min
